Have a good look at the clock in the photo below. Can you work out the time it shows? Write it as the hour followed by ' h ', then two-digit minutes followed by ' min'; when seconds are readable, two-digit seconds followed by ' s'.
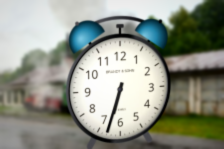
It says 6 h 33 min
